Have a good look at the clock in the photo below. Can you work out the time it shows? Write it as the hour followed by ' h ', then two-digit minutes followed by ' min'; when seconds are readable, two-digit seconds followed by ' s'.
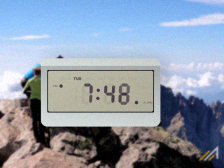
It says 7 h 48 min
